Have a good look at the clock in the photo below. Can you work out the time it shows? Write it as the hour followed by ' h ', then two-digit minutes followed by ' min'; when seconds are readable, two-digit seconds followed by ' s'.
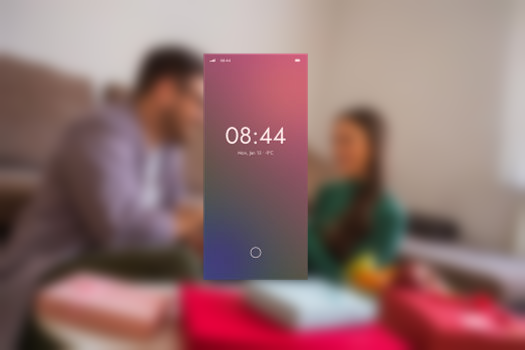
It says 8 h 44 min
